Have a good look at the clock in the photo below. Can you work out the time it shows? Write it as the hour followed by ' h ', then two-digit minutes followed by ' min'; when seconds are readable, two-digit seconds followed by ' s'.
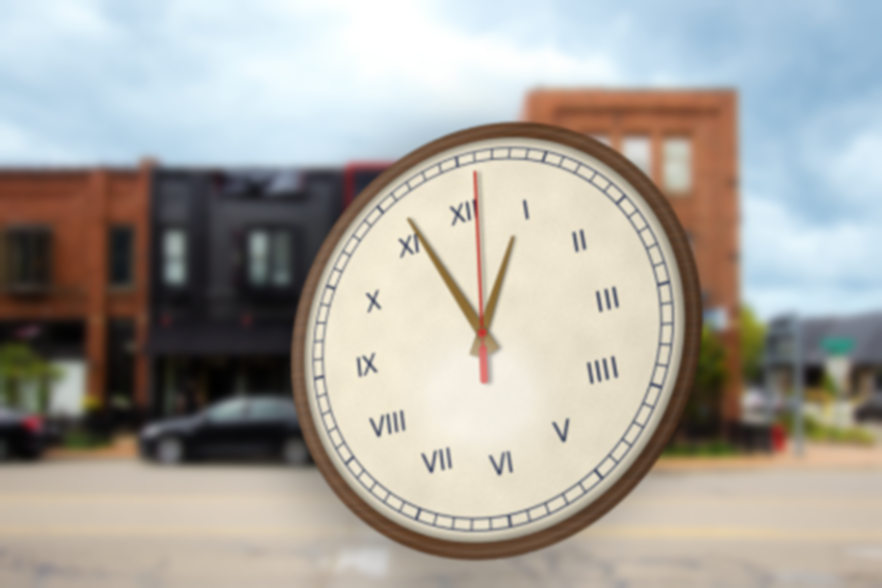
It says 12 h 56 min 01 s
